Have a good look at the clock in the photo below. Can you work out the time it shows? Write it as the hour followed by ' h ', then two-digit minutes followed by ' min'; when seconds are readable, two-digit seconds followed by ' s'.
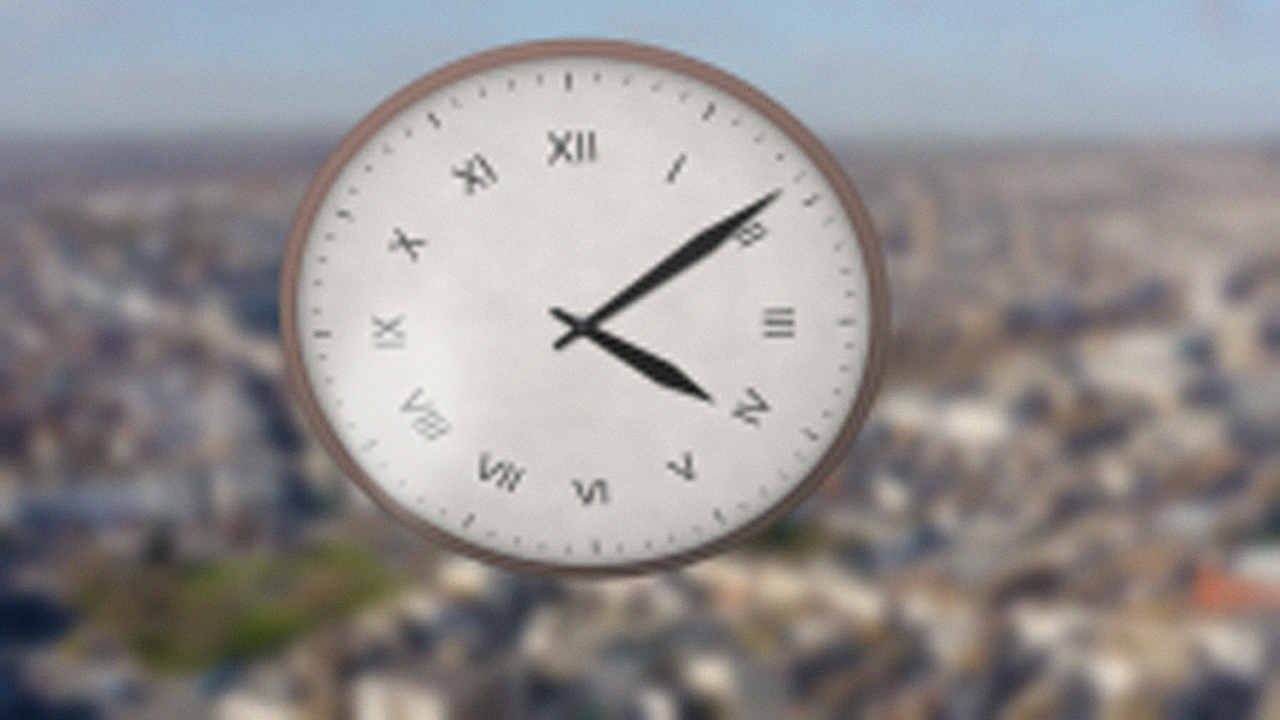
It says 4 h 09 min
